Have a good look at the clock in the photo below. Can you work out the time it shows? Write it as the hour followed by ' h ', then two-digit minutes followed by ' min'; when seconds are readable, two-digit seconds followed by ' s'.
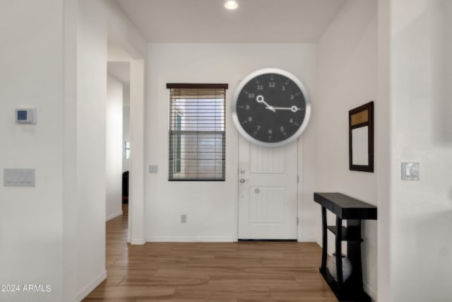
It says 10 h 15 min
